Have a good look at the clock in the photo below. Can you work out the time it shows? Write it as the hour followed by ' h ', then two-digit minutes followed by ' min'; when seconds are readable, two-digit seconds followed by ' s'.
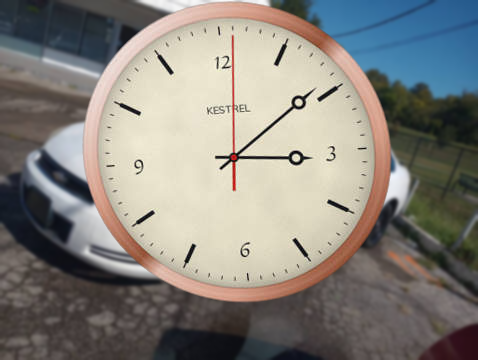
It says 3 h 09 min 01 s
